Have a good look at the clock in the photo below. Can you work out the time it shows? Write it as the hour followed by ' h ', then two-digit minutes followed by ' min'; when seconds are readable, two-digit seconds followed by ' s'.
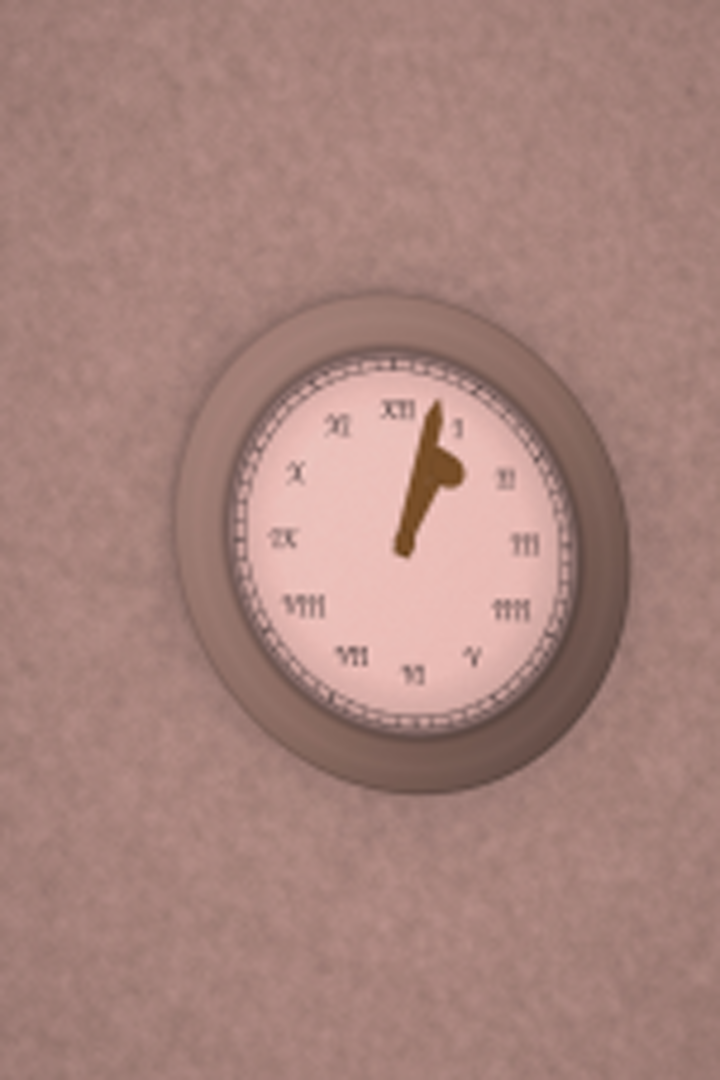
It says 1 h 03 min
